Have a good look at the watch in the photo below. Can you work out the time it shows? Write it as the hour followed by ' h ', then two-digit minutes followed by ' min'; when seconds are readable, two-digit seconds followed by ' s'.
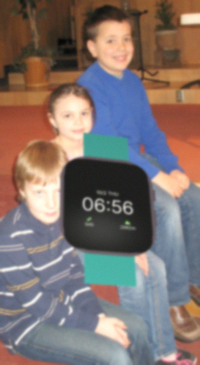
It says 6 h 56 min
